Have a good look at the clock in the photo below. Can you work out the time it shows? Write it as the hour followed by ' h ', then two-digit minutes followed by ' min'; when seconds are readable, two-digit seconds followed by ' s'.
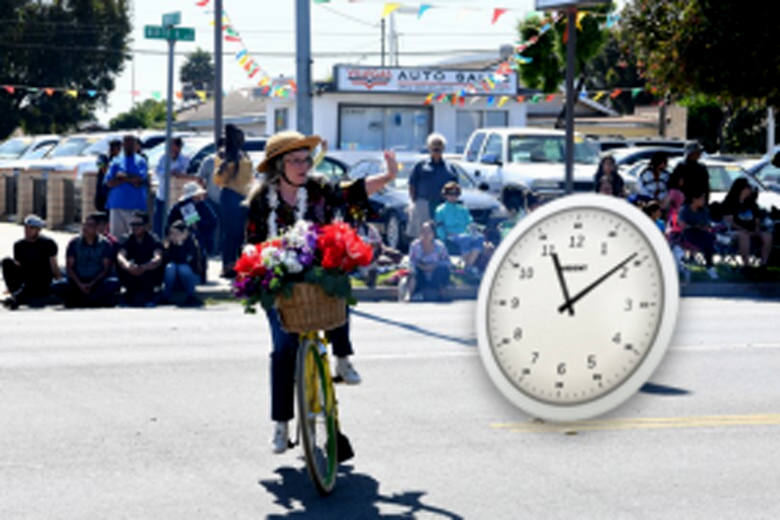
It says 11 h 09 min
